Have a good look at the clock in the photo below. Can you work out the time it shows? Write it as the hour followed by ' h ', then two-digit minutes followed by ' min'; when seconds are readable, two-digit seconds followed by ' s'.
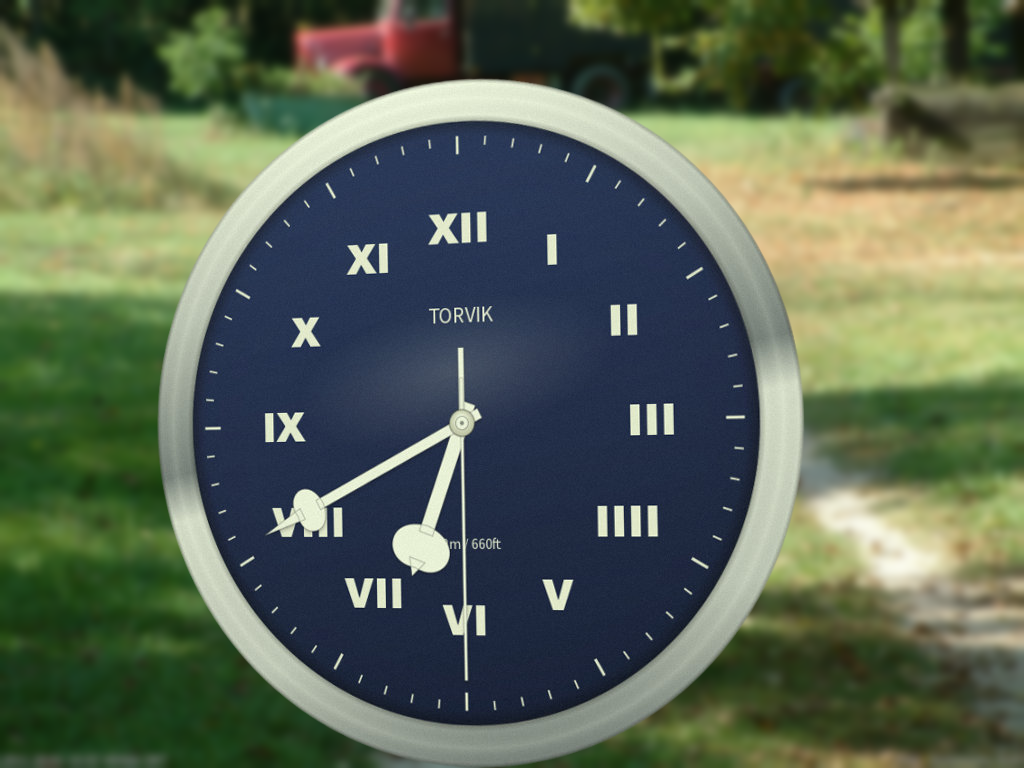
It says 6 h 40 min 30 s
